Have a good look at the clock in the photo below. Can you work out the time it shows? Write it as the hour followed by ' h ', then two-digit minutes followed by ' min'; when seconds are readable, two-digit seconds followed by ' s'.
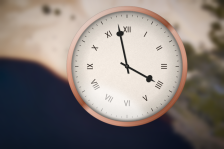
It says 3 h 58 min
